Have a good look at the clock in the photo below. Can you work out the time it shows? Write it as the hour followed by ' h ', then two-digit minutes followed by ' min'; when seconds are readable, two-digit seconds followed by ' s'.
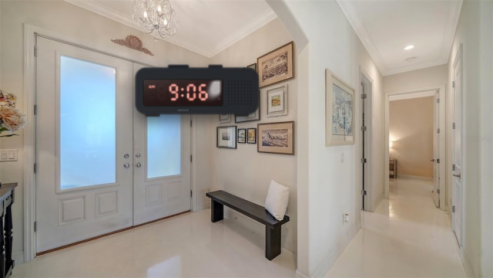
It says 9 h 06 min
